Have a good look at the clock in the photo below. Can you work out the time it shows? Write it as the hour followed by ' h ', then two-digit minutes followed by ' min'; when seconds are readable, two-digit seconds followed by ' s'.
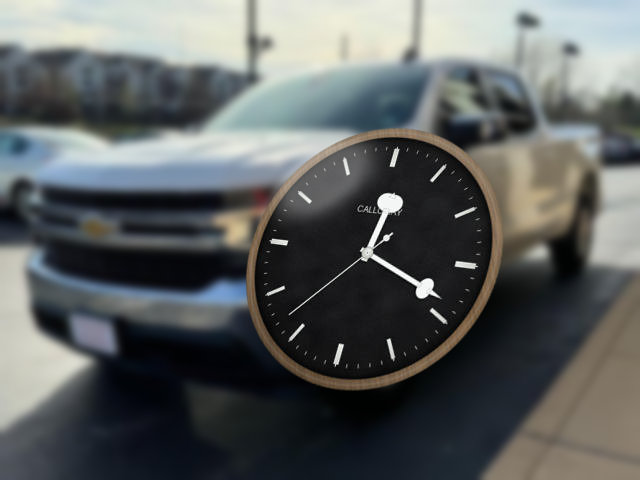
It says 12 h 18 min 37 s
